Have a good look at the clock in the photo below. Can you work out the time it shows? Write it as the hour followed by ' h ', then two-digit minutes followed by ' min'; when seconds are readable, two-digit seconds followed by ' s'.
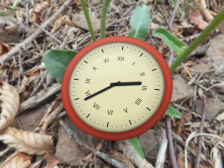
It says 2 h 39 min
